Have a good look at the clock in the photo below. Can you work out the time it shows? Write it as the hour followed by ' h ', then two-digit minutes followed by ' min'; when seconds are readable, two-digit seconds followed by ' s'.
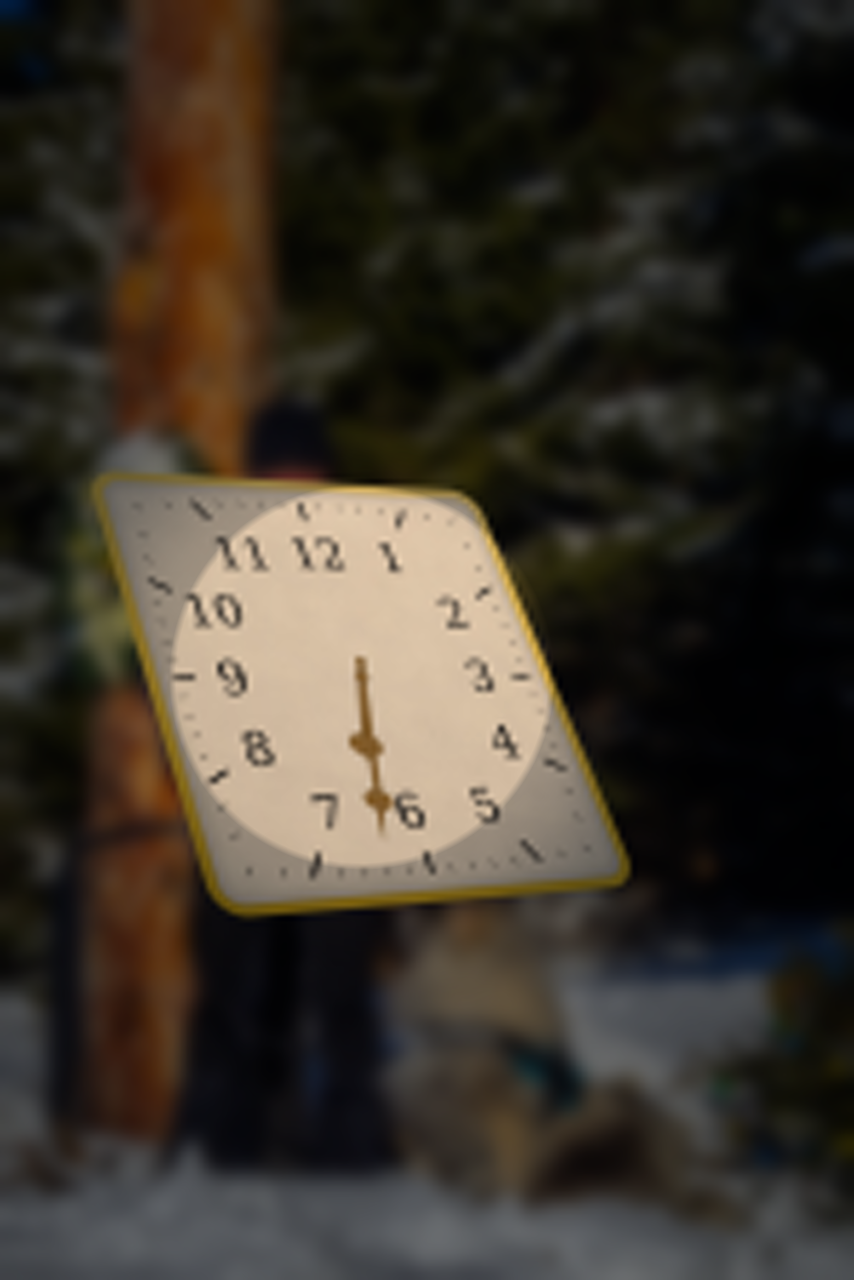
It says 6 h 32 min
